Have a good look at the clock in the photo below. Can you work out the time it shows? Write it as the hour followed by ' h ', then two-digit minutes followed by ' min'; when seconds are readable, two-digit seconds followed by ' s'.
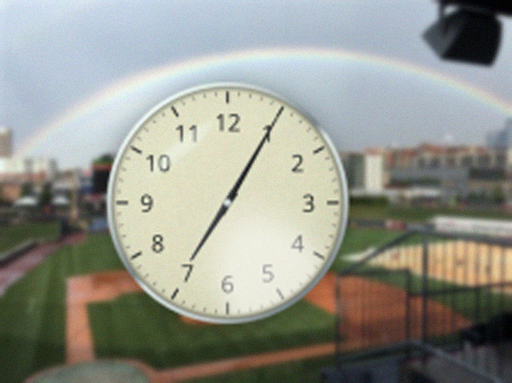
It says 7 h 05 min
